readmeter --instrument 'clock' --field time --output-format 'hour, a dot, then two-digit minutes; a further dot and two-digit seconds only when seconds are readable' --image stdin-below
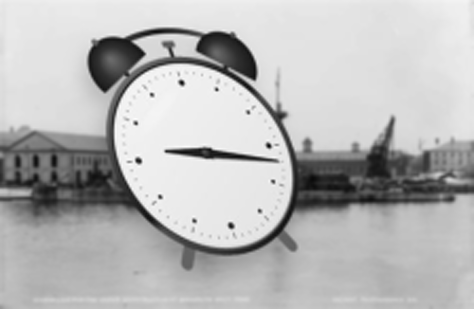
9.17
